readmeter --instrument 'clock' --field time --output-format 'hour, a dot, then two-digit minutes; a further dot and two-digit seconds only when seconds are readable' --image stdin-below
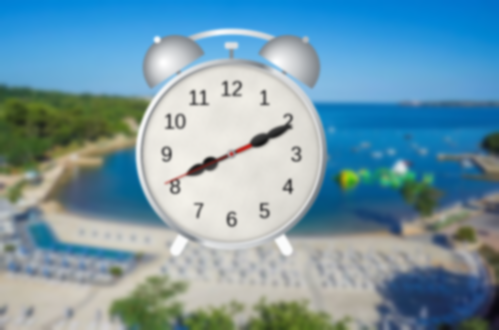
8.10.41
